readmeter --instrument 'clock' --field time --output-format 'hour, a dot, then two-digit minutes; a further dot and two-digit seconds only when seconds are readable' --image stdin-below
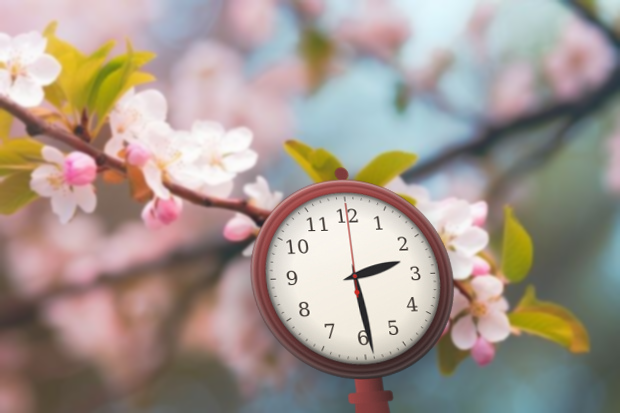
2.29.00
